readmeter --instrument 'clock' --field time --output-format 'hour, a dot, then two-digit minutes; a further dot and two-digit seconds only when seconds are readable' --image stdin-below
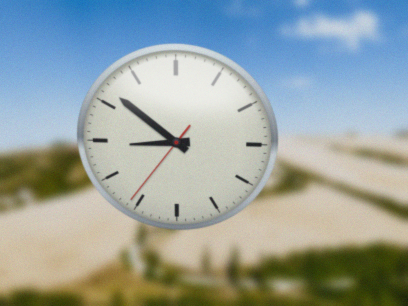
8.51.36
